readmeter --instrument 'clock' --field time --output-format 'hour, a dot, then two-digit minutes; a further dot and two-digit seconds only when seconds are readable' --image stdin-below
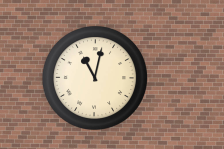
11.02
